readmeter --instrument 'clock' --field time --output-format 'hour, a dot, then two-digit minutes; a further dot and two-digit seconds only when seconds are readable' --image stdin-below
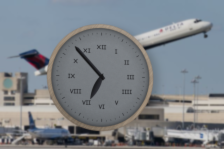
6.53
